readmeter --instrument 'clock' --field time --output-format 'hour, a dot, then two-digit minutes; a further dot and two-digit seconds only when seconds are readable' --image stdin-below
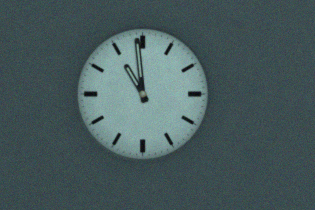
10.59
